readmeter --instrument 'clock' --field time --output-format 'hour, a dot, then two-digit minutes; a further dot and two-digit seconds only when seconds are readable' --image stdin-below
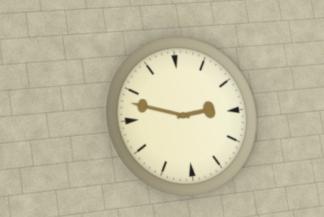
2.48
